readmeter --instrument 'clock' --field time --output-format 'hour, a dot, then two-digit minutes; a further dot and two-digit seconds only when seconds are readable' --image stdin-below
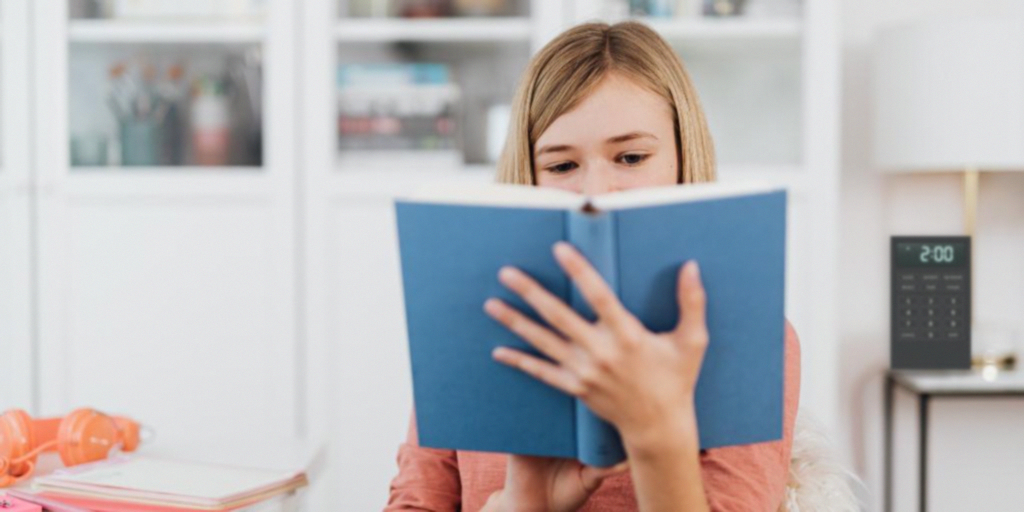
2.00
